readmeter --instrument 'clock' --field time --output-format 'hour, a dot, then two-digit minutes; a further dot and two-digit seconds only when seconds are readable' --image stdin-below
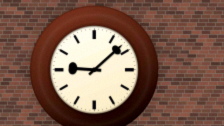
9.08
